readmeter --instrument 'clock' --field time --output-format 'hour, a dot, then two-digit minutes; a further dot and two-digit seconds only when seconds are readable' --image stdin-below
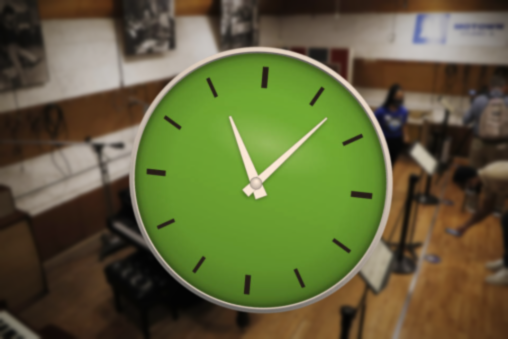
11.07
